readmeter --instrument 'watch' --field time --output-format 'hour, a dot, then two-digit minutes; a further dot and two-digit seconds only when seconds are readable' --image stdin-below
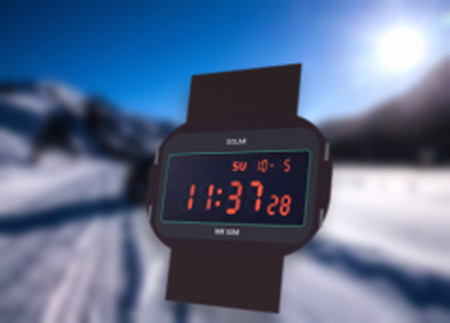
11.37.28
